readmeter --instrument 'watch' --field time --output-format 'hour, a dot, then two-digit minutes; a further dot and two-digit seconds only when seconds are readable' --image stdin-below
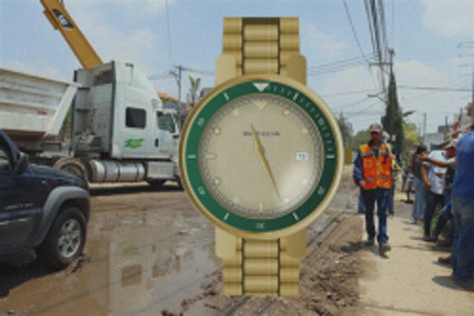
11.26
